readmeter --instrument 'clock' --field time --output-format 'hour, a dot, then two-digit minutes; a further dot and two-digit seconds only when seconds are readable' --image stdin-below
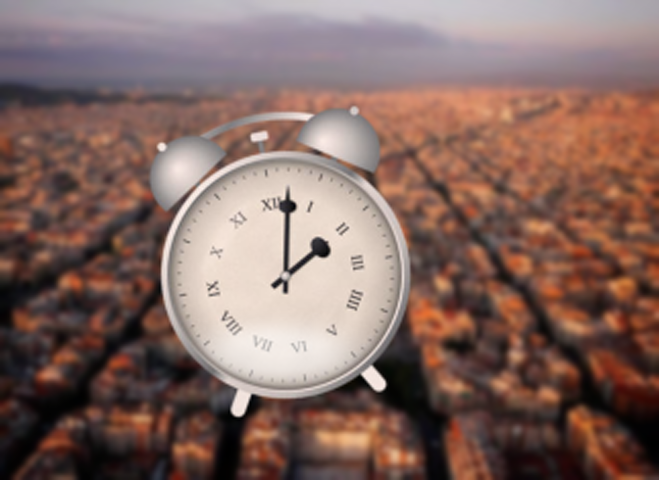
2.02
